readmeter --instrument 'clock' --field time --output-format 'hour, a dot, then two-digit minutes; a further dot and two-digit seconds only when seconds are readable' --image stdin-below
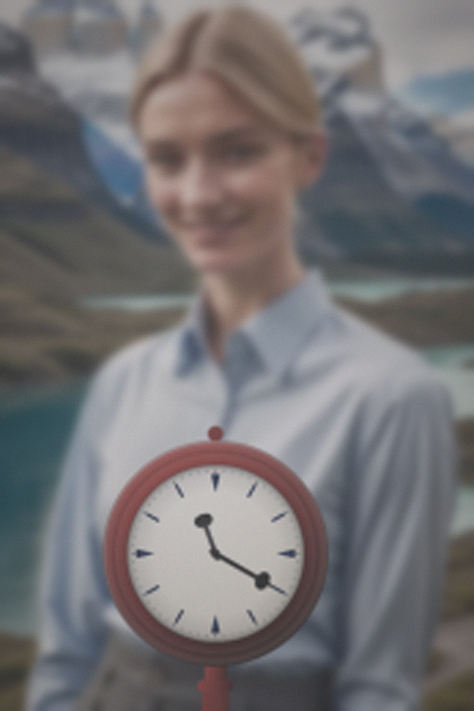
11.20
